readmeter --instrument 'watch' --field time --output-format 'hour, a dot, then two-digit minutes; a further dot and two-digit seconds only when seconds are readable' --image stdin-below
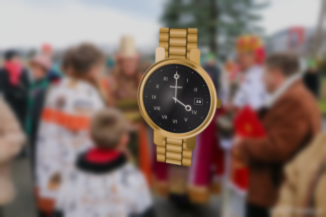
4.00
